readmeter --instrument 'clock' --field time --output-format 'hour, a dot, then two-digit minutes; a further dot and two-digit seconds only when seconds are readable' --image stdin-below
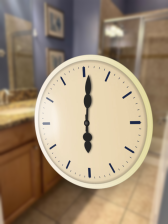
6.01
